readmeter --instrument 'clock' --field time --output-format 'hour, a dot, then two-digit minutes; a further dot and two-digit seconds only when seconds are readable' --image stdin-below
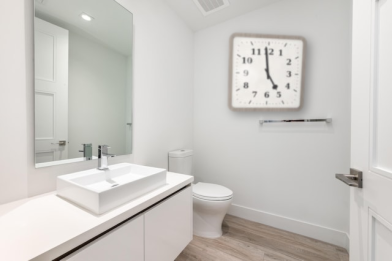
4.59
